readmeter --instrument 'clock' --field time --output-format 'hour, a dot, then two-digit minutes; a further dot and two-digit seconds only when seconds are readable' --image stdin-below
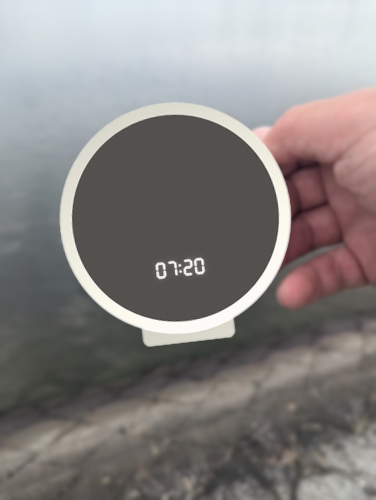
7.20
